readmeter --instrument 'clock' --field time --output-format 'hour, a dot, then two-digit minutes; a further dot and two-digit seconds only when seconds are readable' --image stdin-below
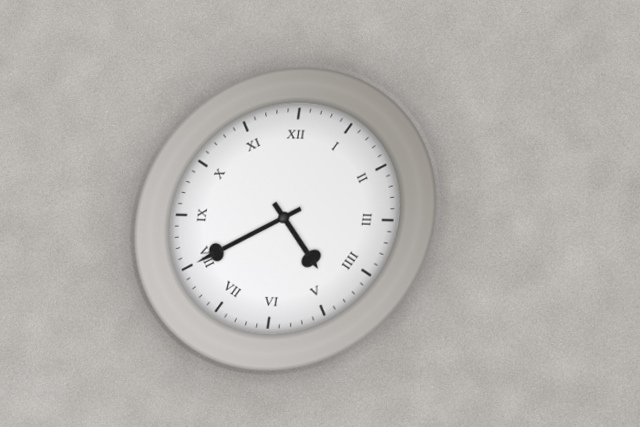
4.40
